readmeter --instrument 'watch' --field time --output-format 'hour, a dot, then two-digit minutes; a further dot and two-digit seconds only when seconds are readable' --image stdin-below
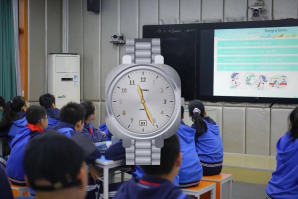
11.26
